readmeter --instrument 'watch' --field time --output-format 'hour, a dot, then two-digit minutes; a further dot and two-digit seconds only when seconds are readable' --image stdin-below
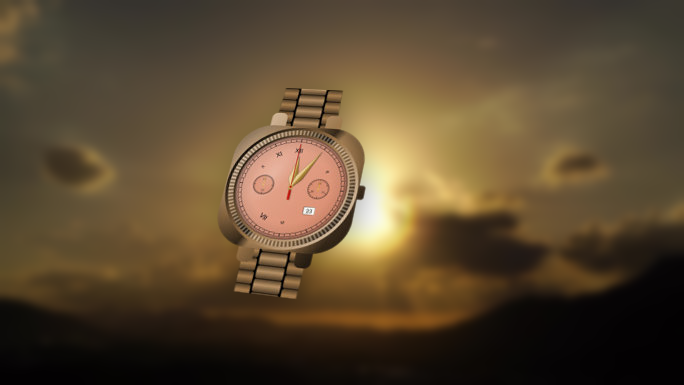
12.05
